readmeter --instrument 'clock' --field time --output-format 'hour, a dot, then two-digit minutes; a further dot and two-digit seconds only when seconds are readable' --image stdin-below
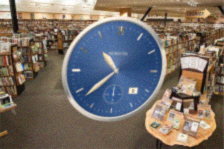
10.38
